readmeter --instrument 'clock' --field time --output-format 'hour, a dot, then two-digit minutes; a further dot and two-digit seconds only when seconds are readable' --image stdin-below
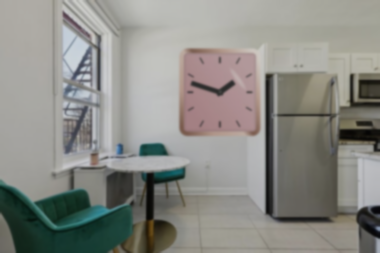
1.48
